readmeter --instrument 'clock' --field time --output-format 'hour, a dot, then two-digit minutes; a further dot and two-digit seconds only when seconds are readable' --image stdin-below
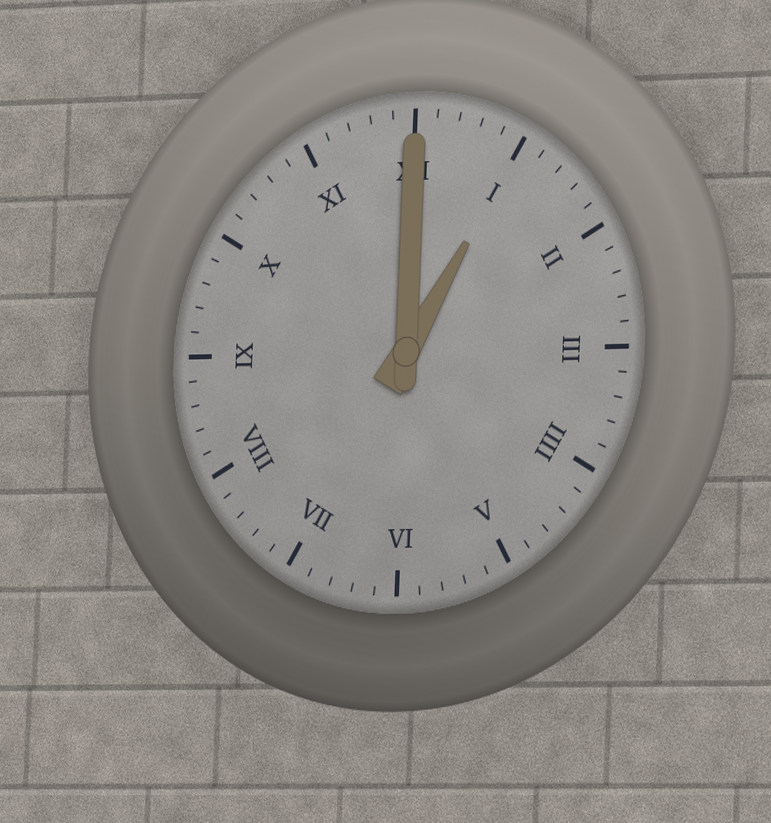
1.00
